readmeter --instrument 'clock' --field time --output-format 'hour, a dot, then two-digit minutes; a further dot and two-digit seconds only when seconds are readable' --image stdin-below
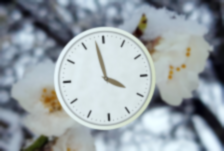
3.58
